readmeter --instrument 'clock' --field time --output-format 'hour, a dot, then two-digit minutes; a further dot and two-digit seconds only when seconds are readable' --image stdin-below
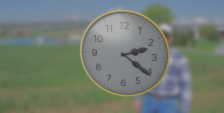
2.21
